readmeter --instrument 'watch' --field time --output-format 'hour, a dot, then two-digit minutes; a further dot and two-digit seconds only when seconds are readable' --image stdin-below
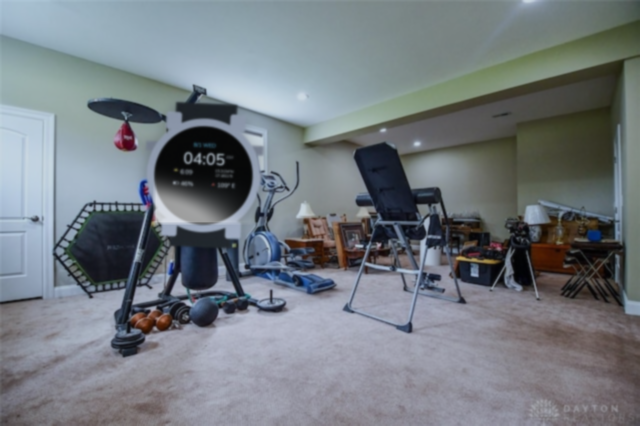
4.05
